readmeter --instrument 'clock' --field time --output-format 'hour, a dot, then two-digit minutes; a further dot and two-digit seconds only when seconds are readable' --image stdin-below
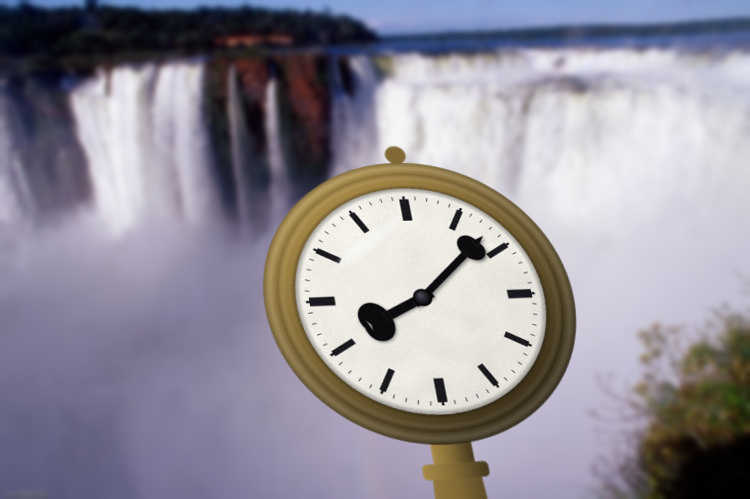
8.08
